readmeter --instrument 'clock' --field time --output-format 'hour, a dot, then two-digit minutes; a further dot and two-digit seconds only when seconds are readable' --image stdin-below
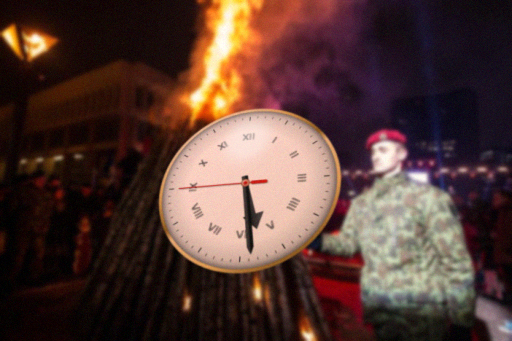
5.28.45
